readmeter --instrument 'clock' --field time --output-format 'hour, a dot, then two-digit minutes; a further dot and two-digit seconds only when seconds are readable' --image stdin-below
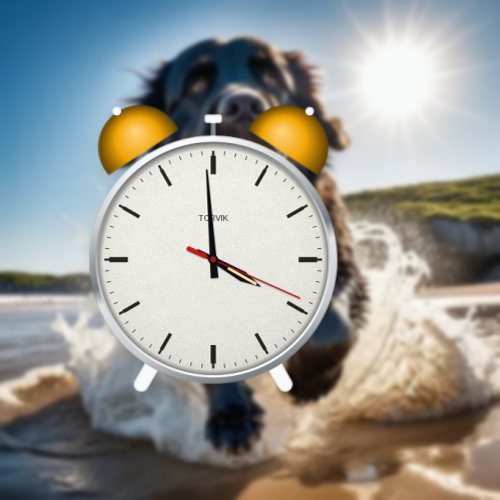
3.59.19
